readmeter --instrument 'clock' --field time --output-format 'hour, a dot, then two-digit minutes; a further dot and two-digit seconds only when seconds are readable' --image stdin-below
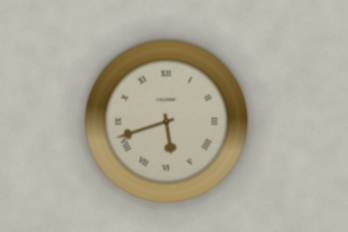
5.42
